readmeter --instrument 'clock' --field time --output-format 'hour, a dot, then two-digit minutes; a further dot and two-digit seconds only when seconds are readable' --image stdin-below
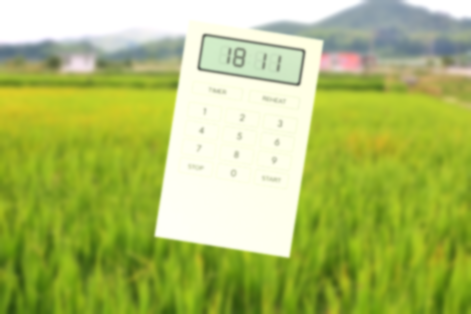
18.11
